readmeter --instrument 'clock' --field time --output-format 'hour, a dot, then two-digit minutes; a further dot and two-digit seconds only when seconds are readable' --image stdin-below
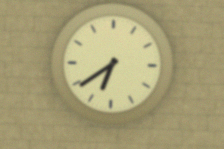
6.39
